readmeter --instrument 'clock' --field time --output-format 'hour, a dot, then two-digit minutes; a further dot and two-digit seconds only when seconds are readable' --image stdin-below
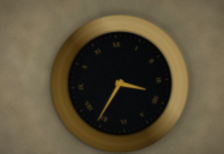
3.36
